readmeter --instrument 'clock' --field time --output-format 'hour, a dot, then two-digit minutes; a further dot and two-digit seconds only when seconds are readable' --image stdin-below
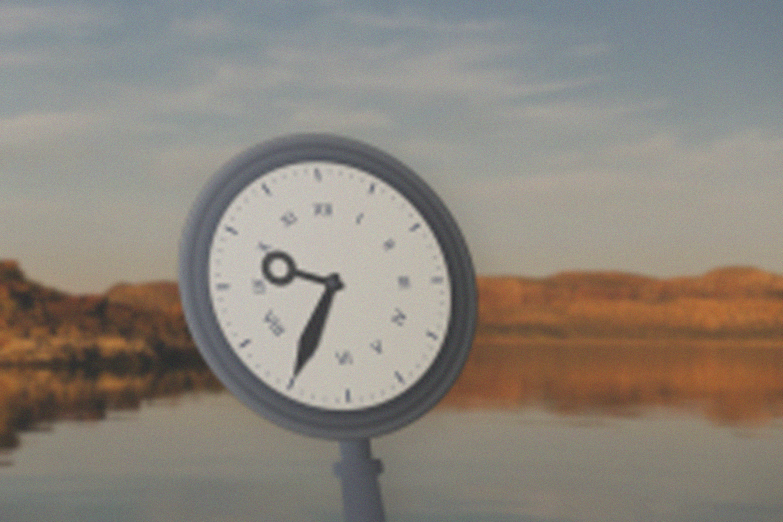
9.35
